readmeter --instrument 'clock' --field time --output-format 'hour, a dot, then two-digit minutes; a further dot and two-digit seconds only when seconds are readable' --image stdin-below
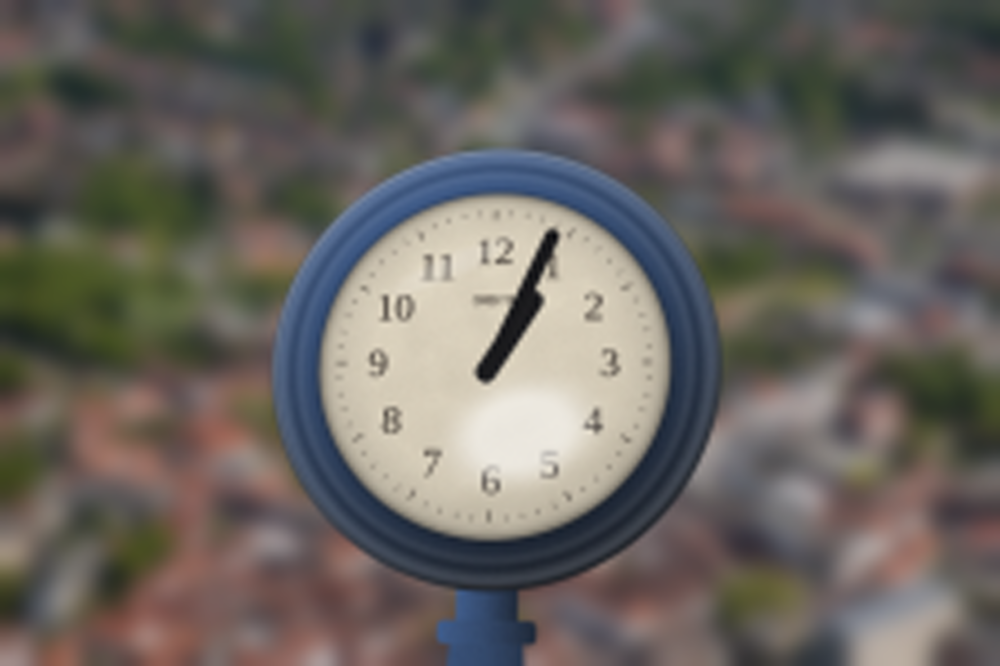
1.04
